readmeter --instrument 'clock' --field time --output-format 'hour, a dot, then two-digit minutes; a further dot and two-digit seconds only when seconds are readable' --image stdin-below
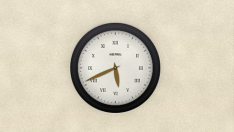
5.41
